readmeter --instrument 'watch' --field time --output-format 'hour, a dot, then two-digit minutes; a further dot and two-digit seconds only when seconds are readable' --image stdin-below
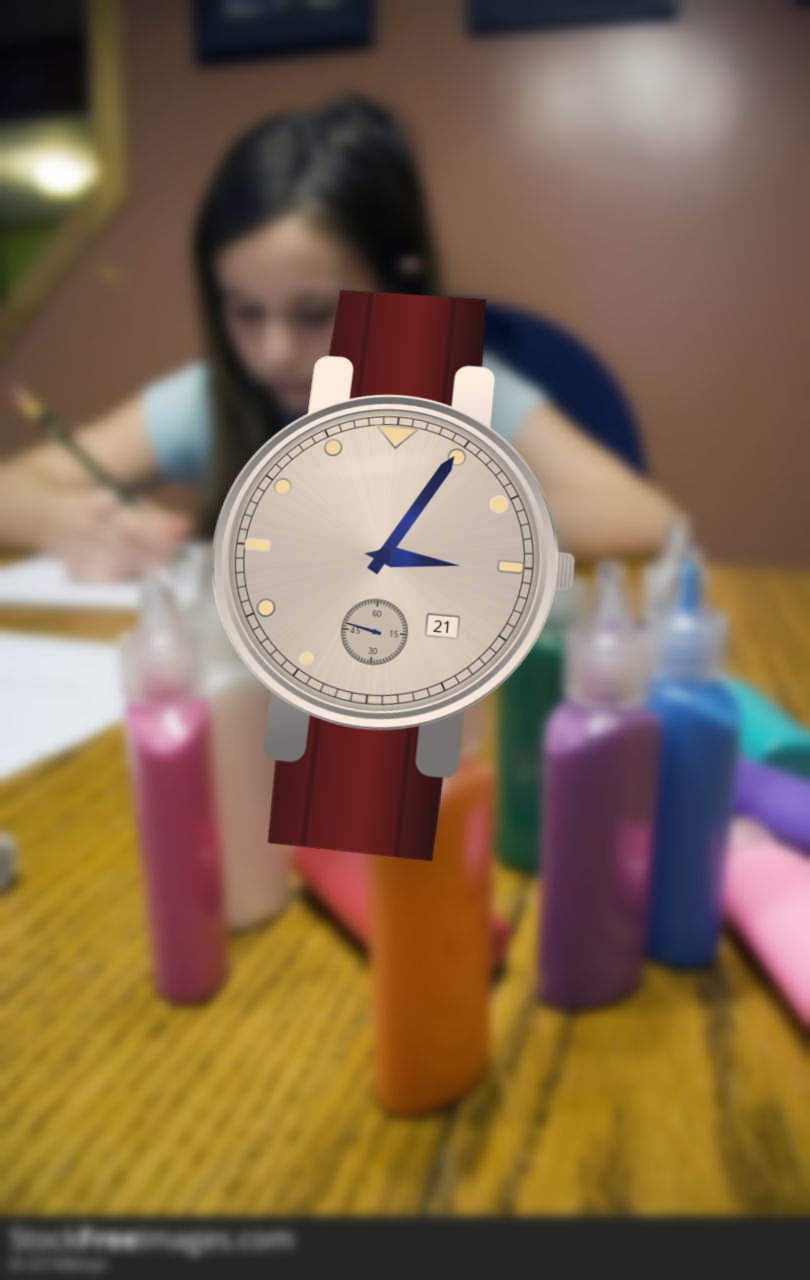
3.04.47
